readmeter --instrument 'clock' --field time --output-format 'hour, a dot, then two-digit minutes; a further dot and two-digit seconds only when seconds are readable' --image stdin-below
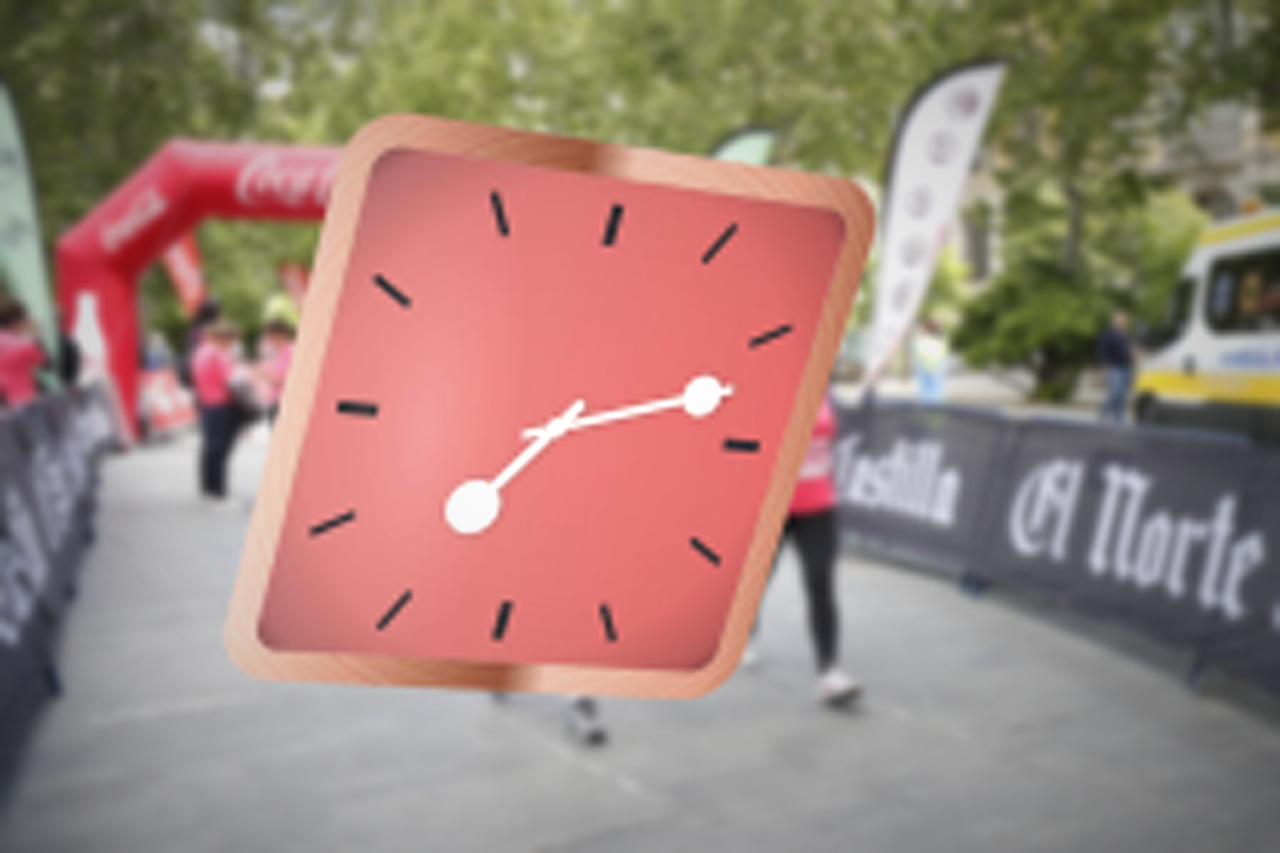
7.12
